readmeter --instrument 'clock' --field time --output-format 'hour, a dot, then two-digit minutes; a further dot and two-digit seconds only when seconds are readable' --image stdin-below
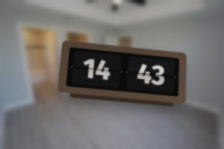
14.43
